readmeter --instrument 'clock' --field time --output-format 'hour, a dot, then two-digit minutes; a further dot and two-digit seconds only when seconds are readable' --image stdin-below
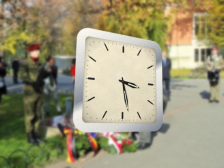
3.28
